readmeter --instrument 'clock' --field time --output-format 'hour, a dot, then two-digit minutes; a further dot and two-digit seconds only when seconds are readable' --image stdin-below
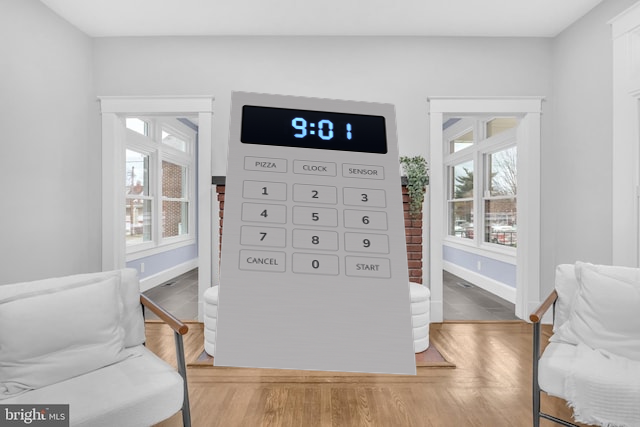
9.01
